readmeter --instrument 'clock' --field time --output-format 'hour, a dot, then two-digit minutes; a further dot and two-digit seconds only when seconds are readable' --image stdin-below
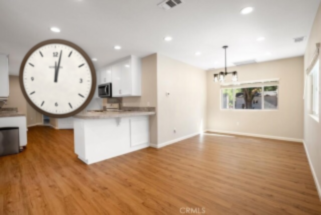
12.02
